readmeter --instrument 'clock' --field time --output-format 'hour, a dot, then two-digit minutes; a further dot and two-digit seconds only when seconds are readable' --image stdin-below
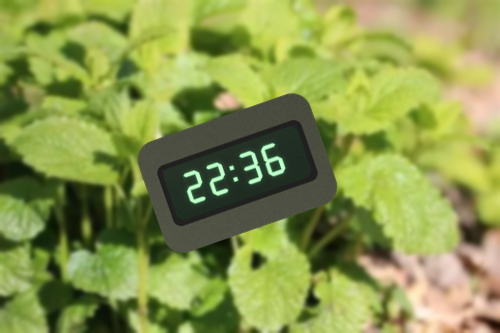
22.36
